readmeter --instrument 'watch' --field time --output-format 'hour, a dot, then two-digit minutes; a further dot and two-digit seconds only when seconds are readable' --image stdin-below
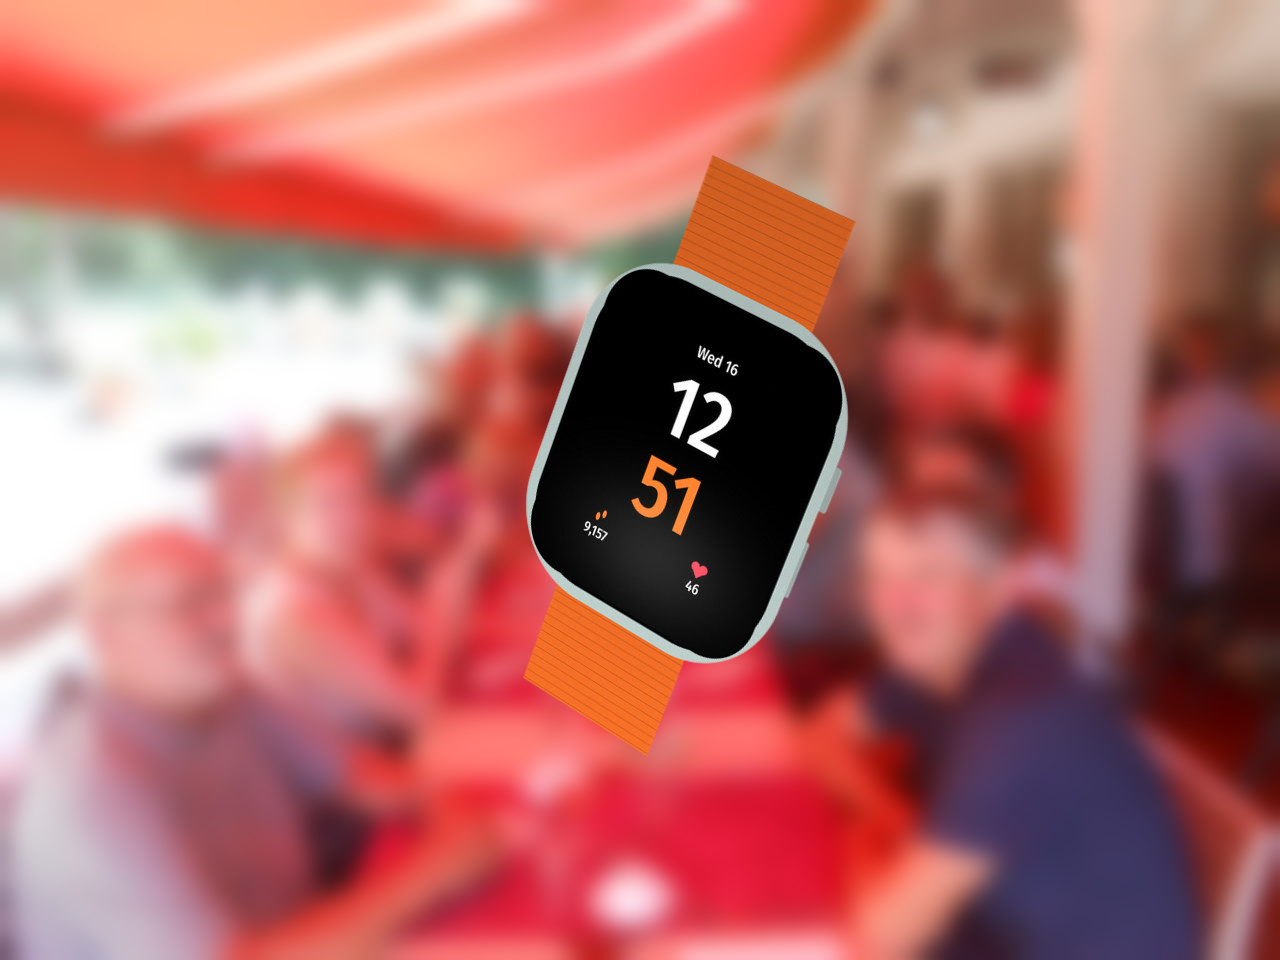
12.51
